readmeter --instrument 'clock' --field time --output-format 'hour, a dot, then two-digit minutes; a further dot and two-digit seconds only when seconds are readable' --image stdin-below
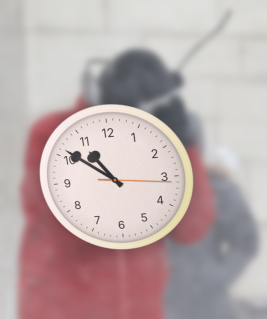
10.51.16
